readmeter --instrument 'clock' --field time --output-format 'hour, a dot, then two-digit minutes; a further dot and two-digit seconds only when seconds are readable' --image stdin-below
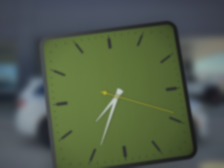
7.34.19
